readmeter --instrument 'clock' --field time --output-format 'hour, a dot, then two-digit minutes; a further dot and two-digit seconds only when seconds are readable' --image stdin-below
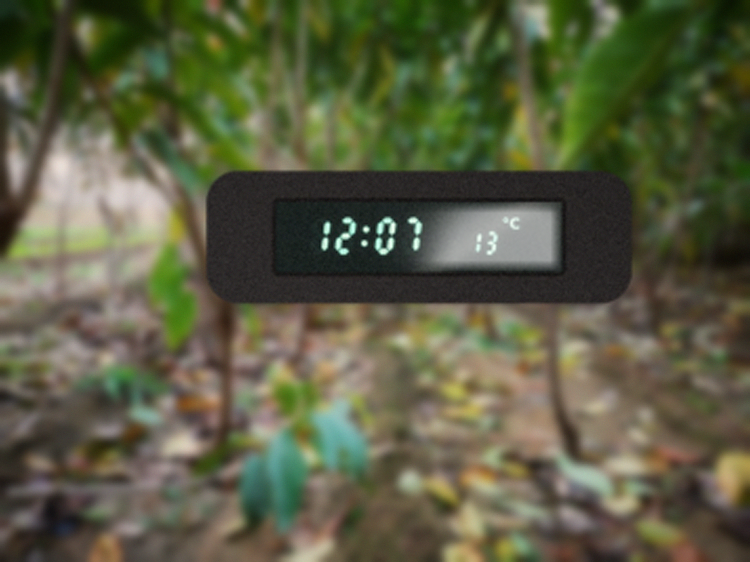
12.07
